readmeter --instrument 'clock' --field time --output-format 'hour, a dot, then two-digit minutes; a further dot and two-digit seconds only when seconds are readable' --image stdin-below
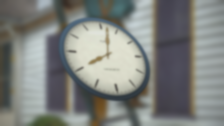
8.02
